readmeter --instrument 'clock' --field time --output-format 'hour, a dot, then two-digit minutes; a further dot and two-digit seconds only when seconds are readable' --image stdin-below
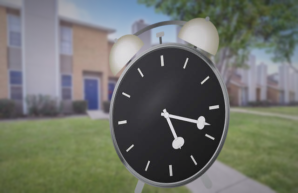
5.18
